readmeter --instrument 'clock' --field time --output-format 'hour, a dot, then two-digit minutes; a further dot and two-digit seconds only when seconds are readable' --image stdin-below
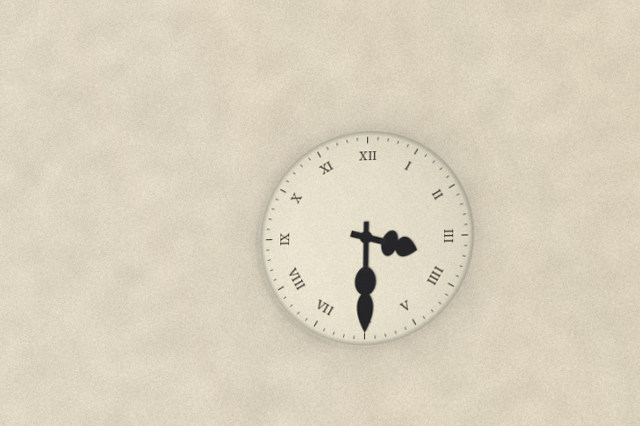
3.30
